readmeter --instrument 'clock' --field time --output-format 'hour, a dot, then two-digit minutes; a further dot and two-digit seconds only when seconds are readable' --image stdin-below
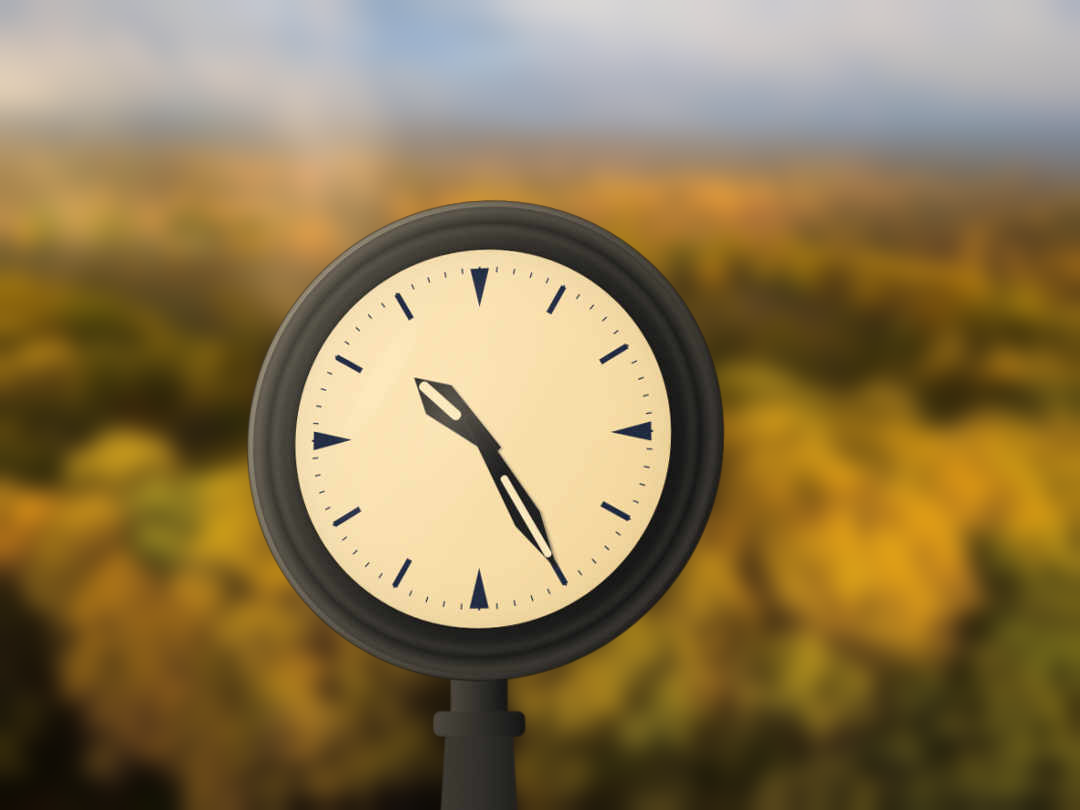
10.25
